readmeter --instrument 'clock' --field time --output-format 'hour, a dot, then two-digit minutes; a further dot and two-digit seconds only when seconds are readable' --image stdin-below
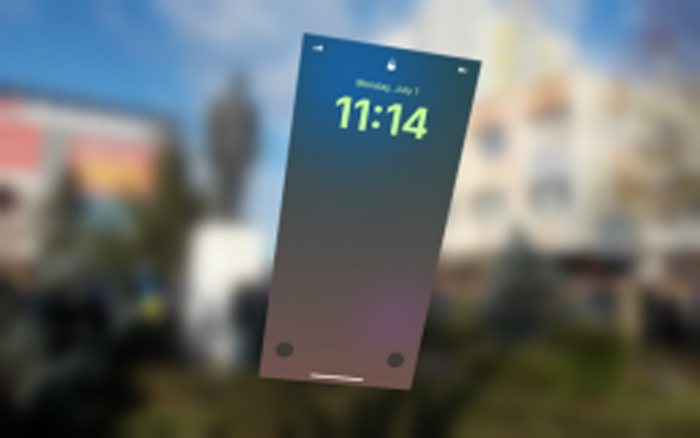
11.14
